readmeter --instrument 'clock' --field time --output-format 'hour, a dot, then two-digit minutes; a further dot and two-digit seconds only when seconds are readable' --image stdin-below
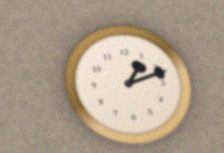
1.12
